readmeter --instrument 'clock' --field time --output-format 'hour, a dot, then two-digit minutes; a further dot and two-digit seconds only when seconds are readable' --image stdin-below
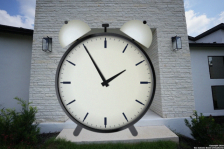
1.55
